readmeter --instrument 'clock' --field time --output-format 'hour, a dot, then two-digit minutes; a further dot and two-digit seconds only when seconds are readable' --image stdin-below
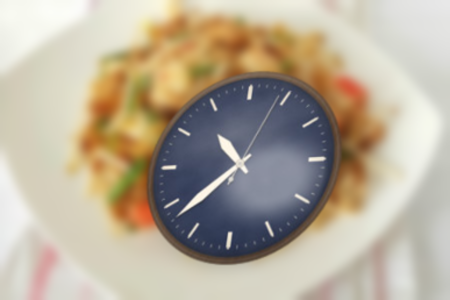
10.38.04
